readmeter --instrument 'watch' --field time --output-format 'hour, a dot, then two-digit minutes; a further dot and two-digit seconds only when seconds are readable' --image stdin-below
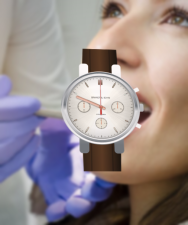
9.49
